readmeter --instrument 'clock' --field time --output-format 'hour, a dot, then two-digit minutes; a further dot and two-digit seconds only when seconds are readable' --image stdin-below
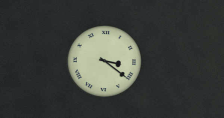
3.21
